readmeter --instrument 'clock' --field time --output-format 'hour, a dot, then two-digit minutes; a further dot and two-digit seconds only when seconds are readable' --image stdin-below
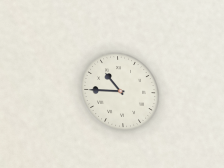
10.45
